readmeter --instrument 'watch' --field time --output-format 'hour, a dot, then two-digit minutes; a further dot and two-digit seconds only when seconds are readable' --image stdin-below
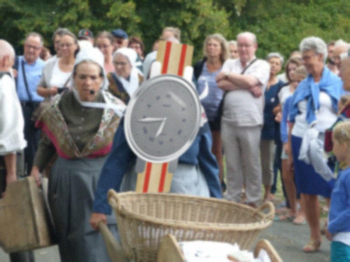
6.44
